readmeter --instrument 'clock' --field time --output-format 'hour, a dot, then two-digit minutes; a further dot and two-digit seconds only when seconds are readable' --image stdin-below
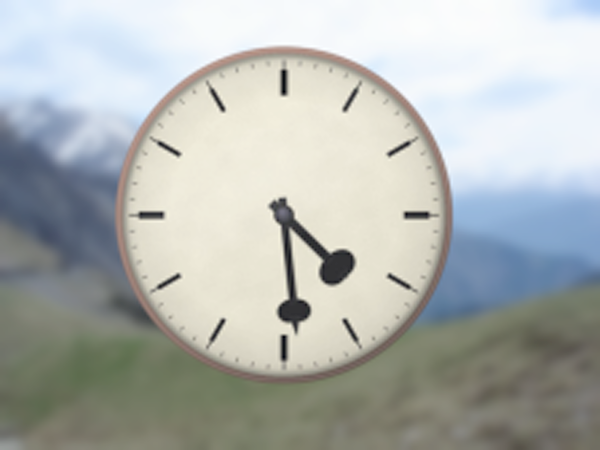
4.29
